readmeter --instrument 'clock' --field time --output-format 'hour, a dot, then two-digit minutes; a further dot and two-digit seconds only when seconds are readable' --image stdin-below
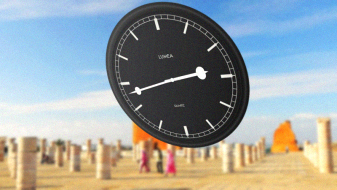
2.43
